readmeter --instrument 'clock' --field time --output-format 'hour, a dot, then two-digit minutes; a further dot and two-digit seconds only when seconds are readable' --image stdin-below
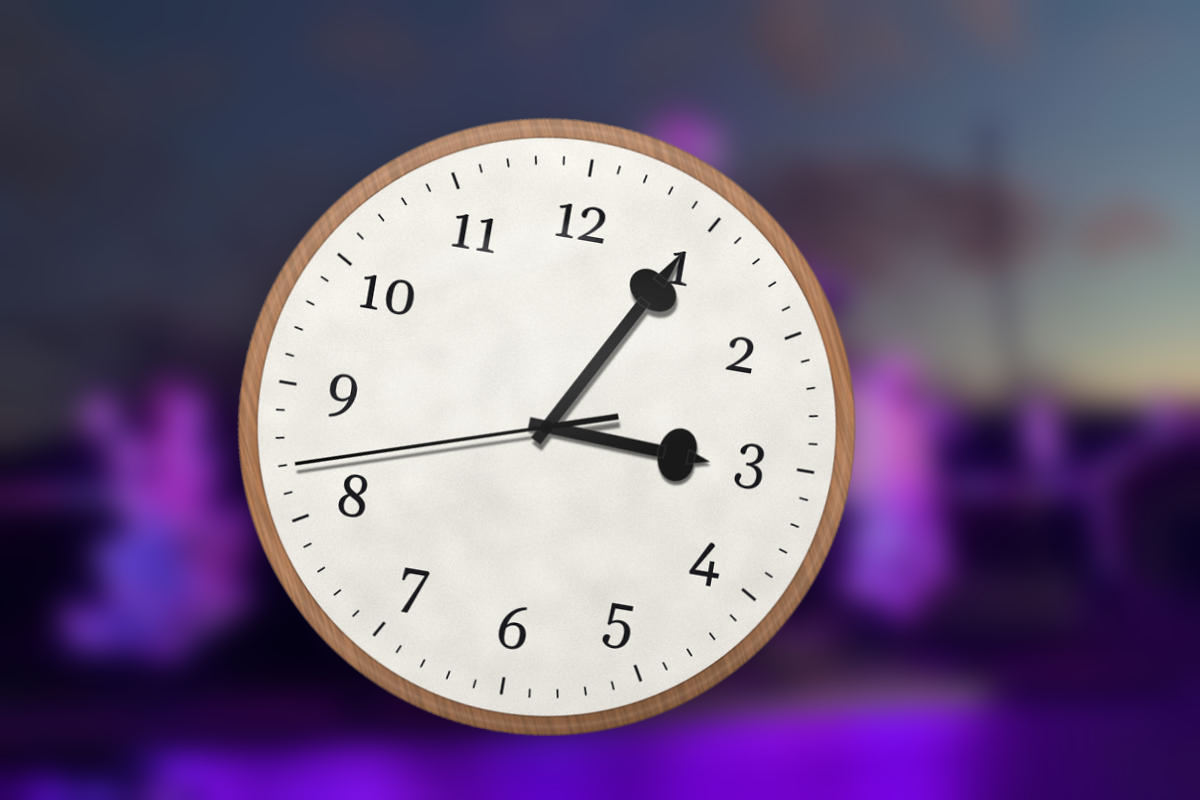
3.04.42
